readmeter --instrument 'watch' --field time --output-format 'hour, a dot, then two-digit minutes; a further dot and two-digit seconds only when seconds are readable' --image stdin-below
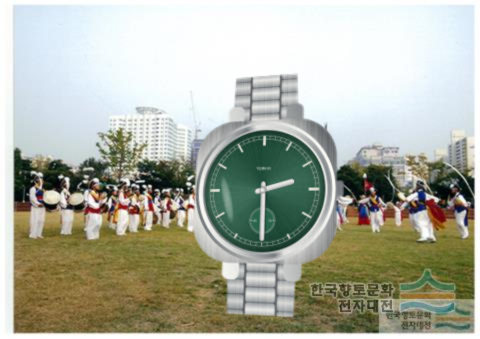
2.30
